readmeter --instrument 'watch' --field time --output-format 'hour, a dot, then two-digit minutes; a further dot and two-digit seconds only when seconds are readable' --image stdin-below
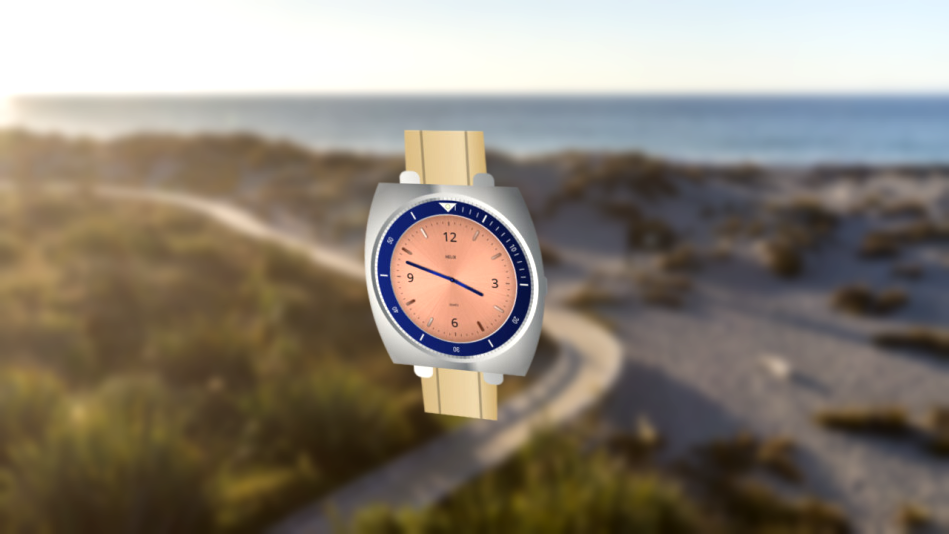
3.48
